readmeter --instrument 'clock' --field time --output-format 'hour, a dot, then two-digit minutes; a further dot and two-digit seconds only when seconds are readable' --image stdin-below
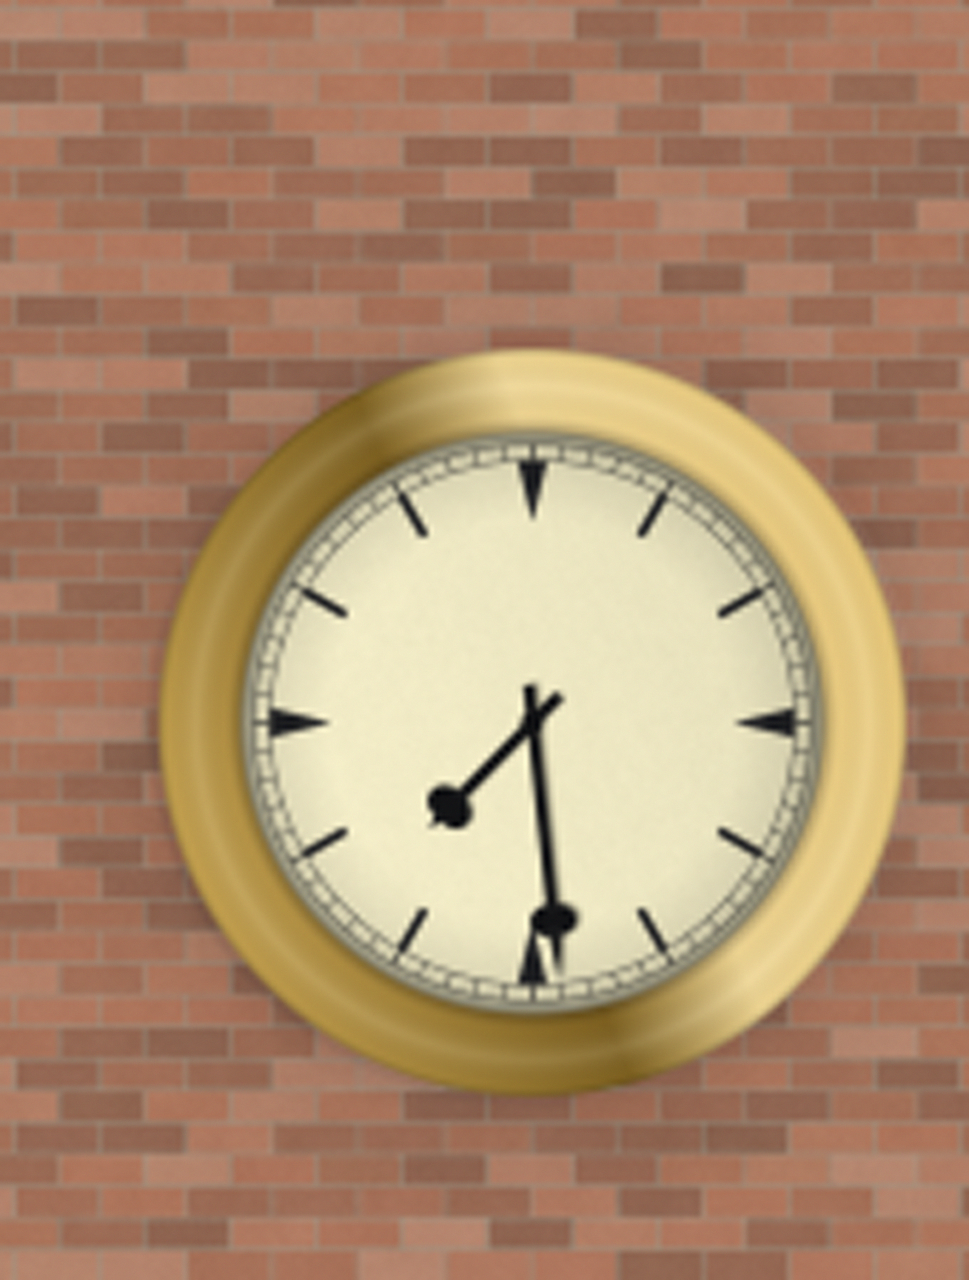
7.29
